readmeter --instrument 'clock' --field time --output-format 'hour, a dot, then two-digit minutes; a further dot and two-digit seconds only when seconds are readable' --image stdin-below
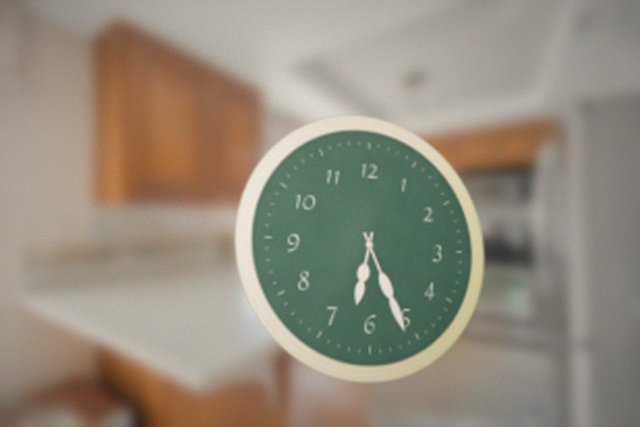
6.26
